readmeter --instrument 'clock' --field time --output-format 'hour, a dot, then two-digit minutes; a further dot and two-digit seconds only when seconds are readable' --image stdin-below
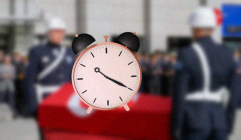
10.20
